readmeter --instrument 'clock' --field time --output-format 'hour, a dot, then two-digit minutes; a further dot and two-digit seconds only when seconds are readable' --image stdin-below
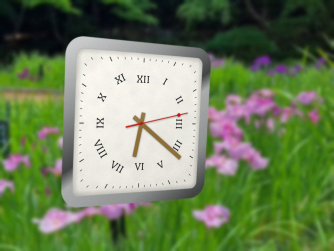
6.21.13
